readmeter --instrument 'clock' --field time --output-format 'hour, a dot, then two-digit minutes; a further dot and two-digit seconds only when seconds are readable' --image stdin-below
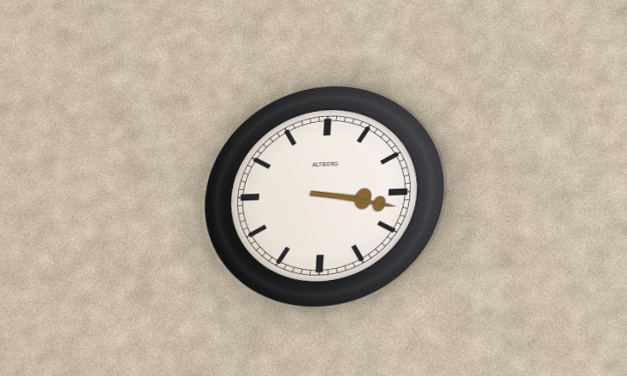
3.17
